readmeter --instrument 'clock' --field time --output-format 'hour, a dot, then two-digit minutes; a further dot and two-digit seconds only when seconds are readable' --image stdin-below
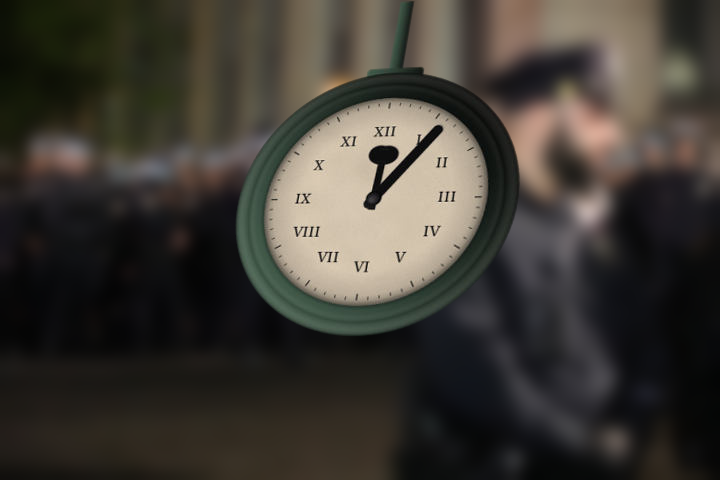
12.06
